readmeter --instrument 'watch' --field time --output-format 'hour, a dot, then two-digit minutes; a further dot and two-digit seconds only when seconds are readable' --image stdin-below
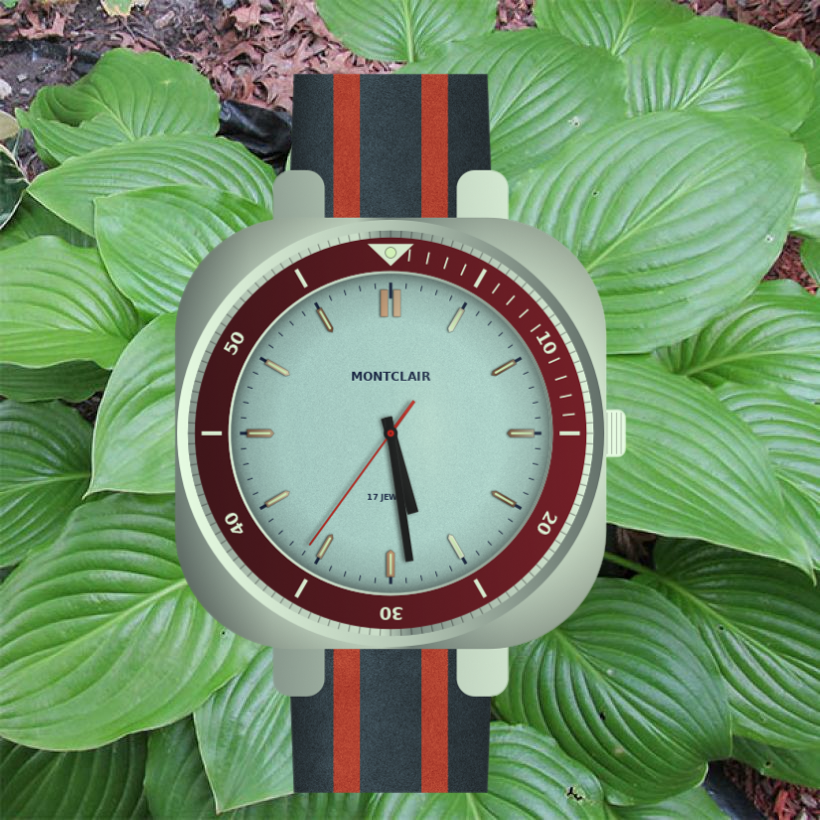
5.28.36
